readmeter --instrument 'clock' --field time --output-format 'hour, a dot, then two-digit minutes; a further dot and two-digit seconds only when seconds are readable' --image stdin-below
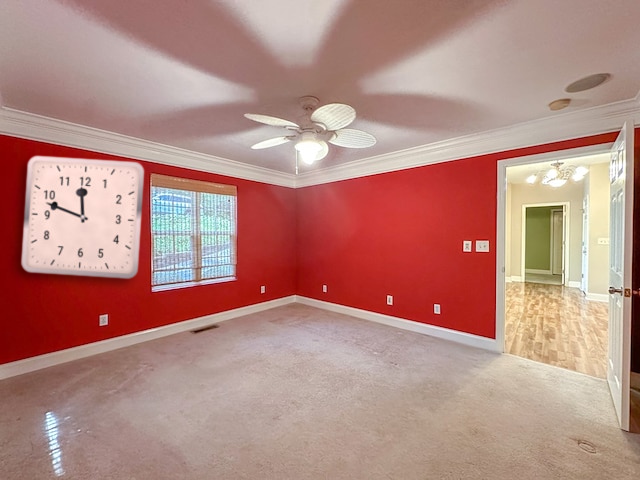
11.48
